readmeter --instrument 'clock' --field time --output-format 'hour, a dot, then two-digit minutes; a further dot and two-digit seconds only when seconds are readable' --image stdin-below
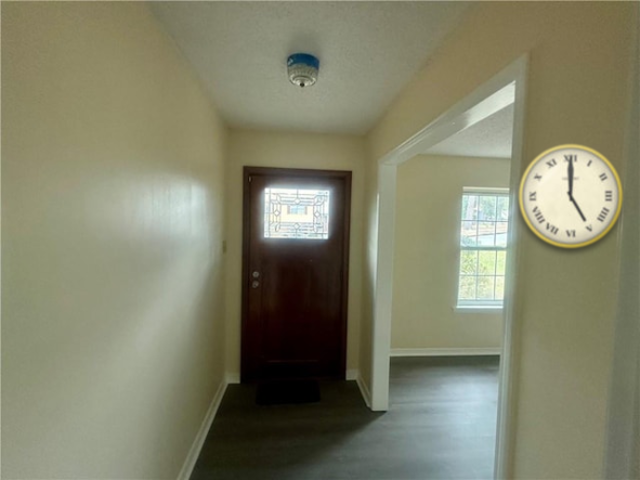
5.00
